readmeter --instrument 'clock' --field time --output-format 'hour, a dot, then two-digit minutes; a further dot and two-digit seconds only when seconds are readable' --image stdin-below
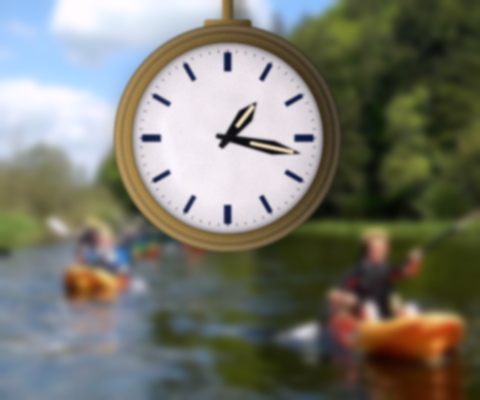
1.17
